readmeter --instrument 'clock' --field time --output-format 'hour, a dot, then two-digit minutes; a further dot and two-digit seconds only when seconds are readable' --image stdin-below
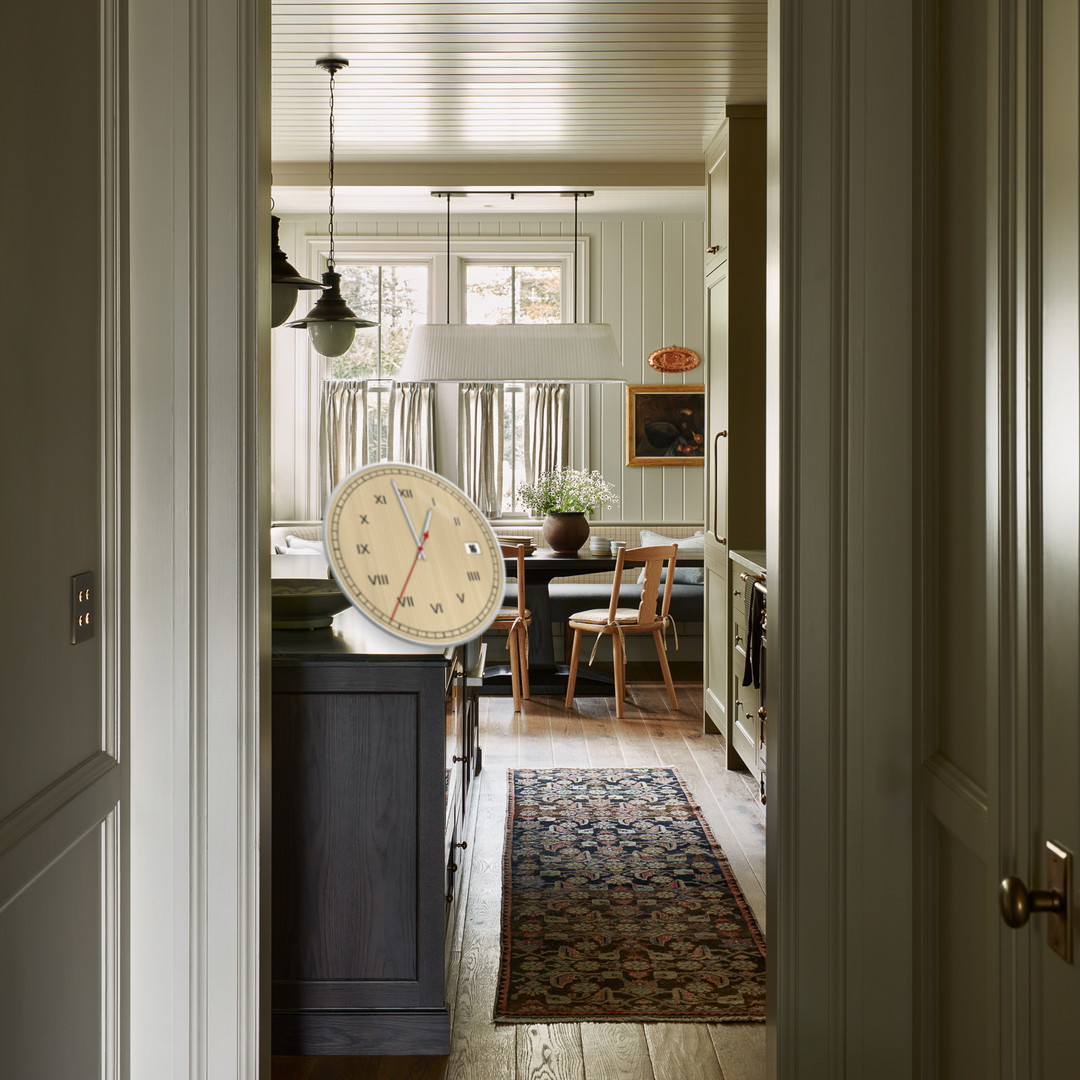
12.58.36
